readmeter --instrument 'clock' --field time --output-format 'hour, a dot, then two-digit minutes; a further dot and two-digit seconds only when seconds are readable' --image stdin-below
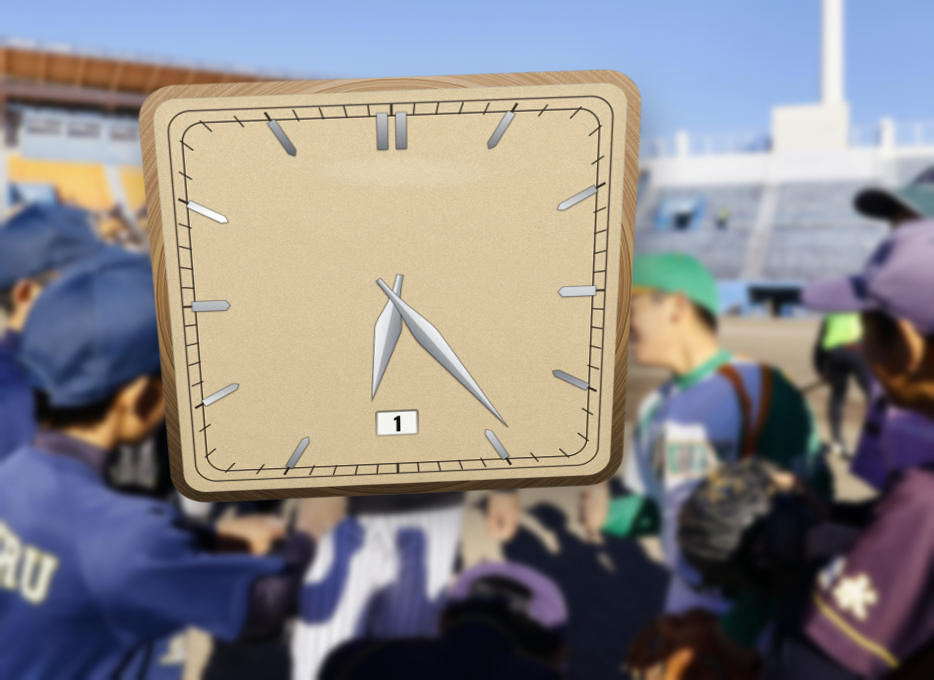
6.24
